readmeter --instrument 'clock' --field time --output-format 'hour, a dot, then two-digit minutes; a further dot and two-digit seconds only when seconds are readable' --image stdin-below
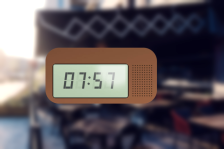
7.57
